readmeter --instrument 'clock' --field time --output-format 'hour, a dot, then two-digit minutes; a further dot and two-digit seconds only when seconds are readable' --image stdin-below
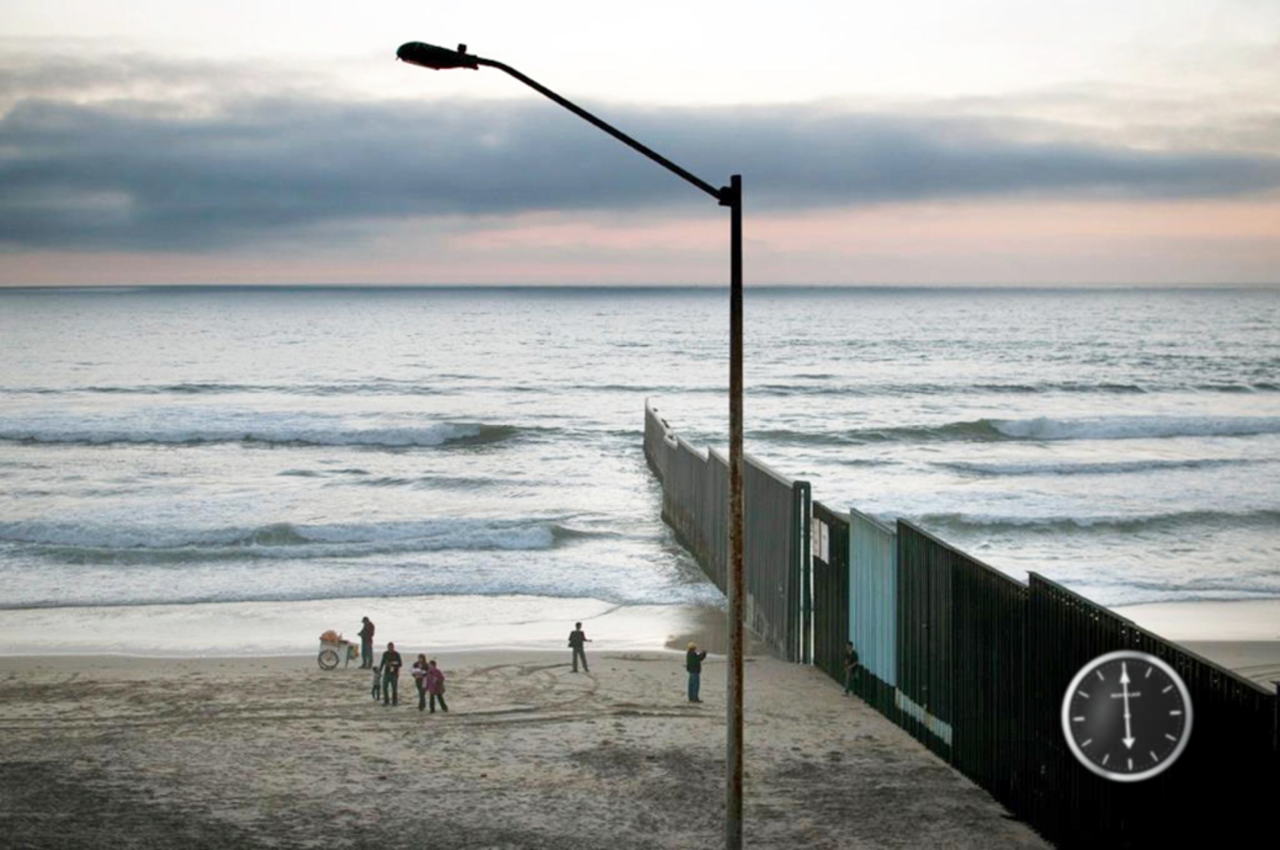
6.00
